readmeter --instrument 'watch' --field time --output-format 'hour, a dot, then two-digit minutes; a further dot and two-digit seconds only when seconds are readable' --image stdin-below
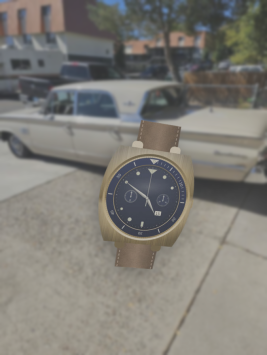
4.50
